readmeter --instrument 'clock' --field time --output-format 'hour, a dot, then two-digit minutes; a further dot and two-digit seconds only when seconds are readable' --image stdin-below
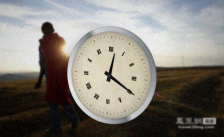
12.20
